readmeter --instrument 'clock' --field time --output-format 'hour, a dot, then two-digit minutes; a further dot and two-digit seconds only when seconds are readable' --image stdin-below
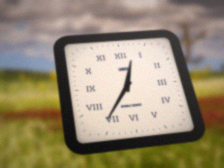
12.36
